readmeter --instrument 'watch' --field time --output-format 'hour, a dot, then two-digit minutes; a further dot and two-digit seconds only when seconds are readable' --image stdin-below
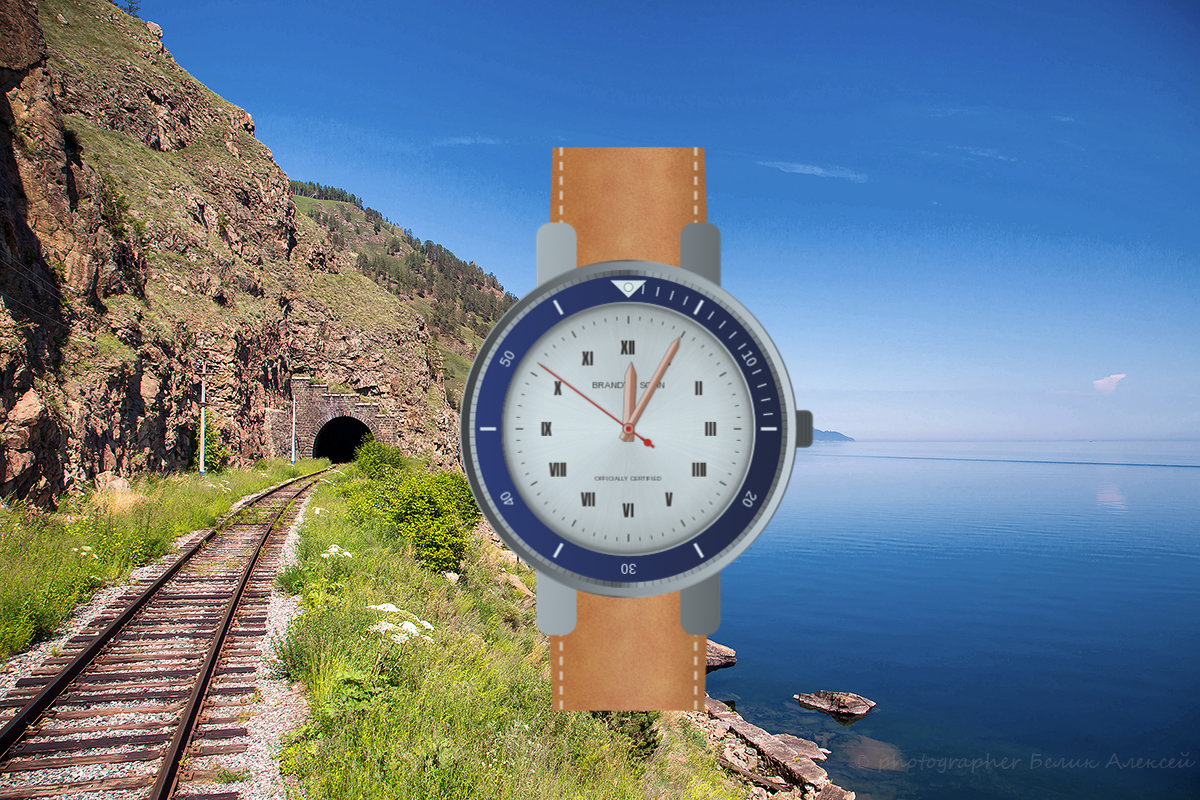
12.04.51
